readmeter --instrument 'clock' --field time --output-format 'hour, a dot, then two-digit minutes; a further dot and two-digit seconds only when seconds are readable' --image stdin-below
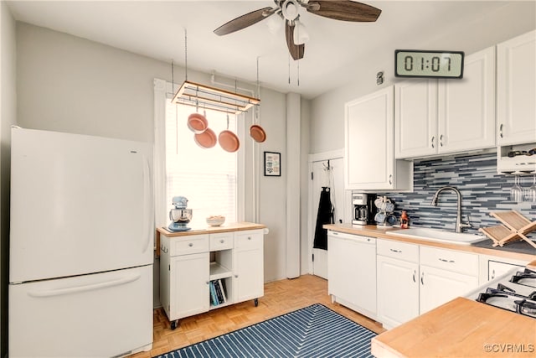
1.07
